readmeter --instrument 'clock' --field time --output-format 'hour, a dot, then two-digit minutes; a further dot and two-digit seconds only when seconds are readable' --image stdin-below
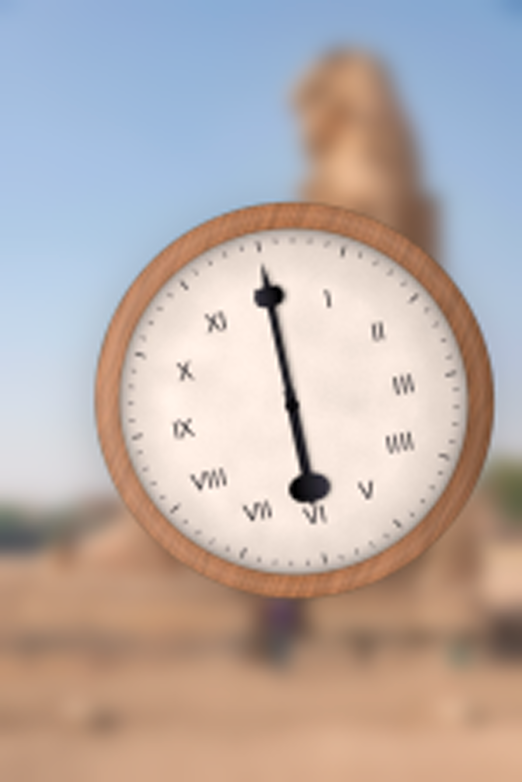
6.00
